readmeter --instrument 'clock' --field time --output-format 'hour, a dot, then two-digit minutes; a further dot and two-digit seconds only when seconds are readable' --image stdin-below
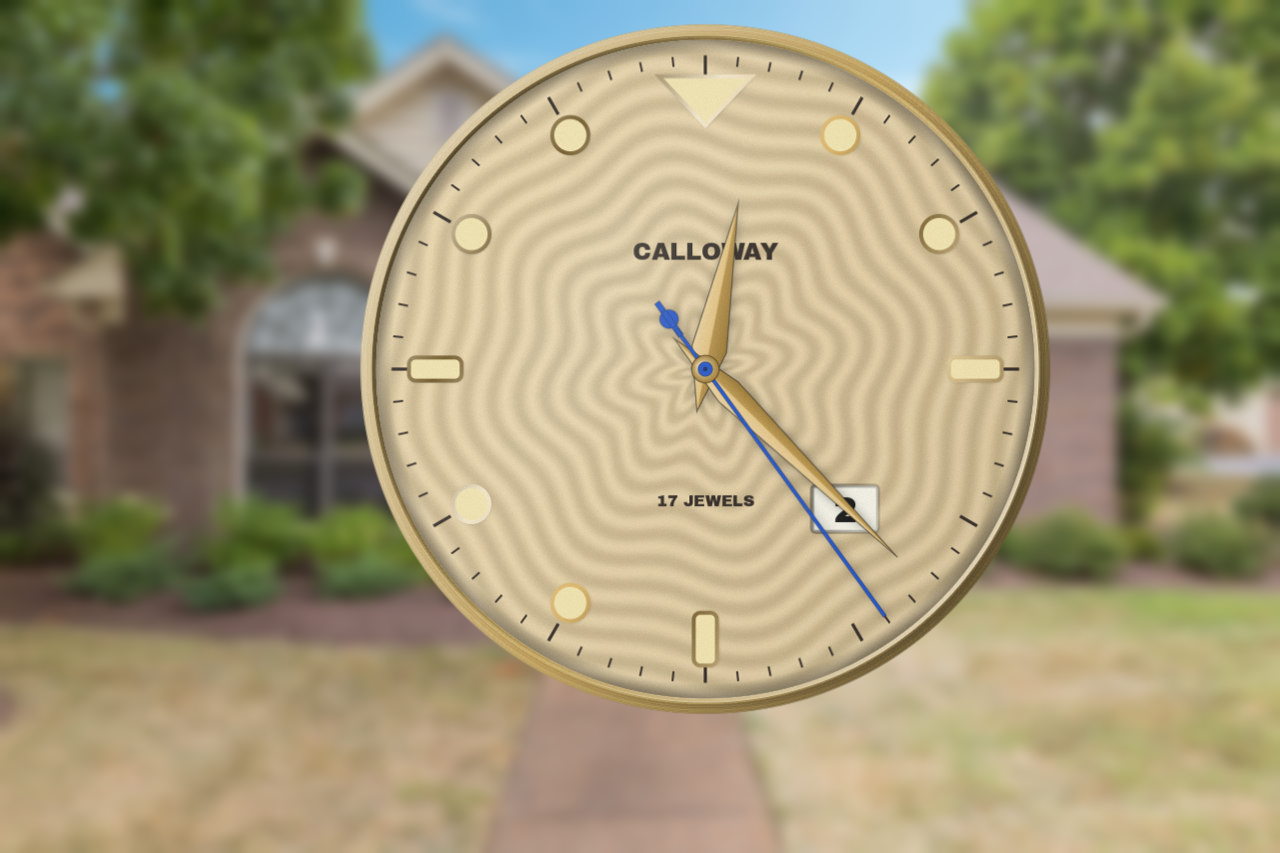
12.22.24
